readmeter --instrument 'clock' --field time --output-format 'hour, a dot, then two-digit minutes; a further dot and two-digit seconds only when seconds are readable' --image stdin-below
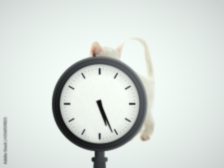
5.26
